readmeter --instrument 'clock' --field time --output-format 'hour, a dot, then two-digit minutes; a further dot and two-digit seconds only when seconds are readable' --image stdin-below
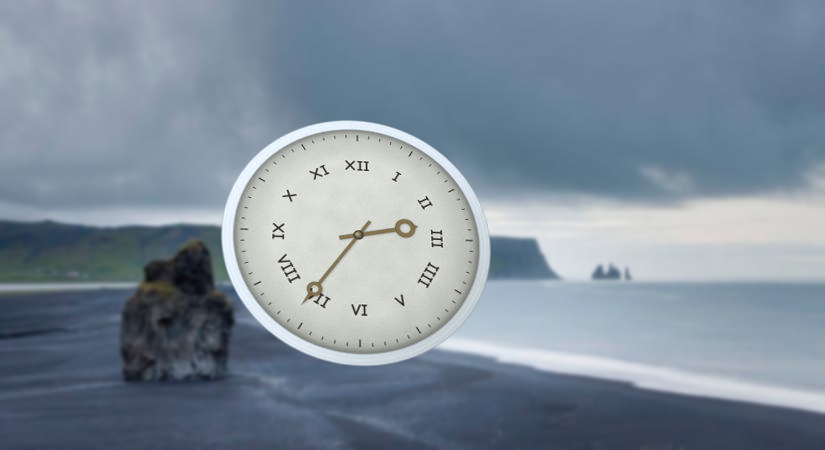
2.36
